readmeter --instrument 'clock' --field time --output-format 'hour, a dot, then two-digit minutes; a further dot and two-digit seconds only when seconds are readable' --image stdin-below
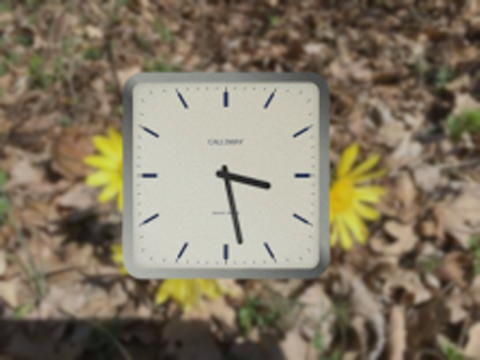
3.28
